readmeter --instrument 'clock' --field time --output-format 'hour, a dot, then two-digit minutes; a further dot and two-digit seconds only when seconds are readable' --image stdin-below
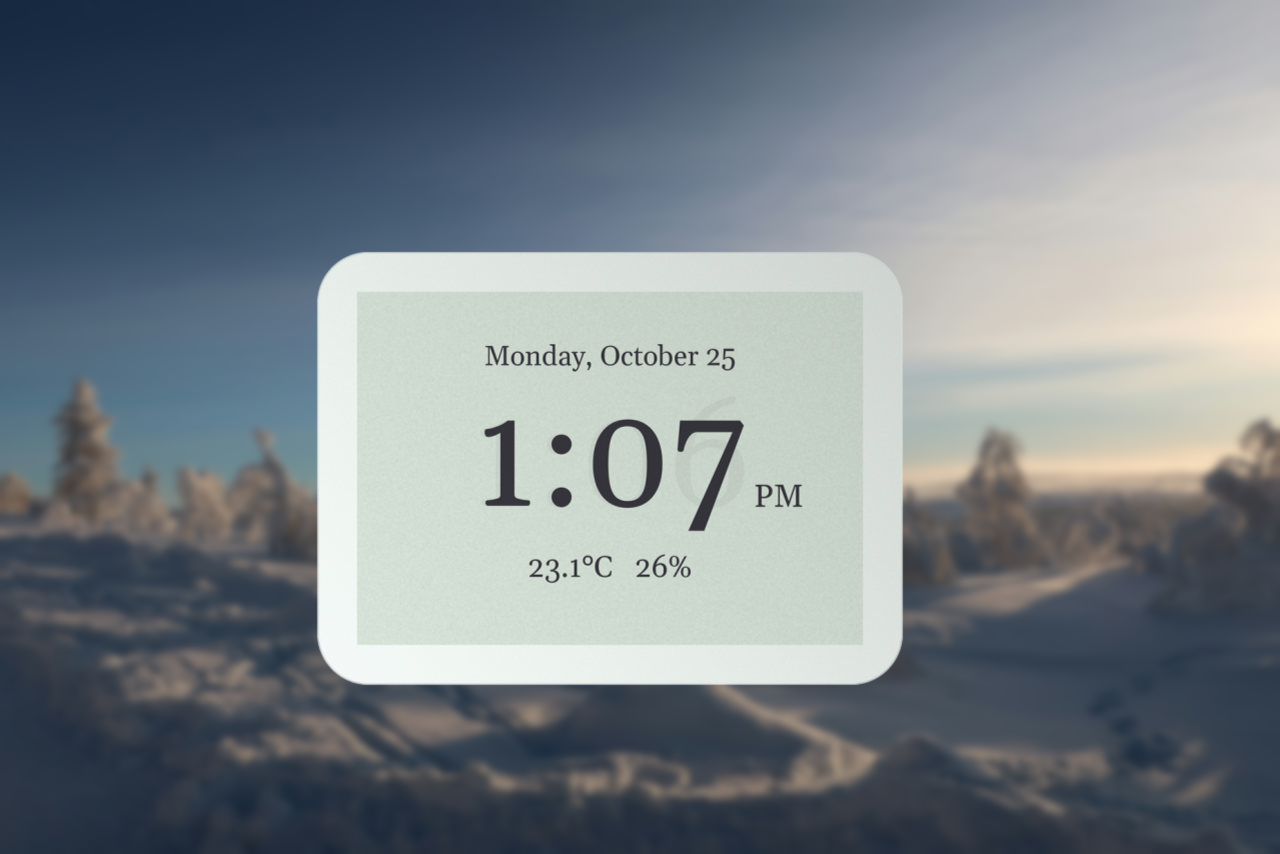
1.07
